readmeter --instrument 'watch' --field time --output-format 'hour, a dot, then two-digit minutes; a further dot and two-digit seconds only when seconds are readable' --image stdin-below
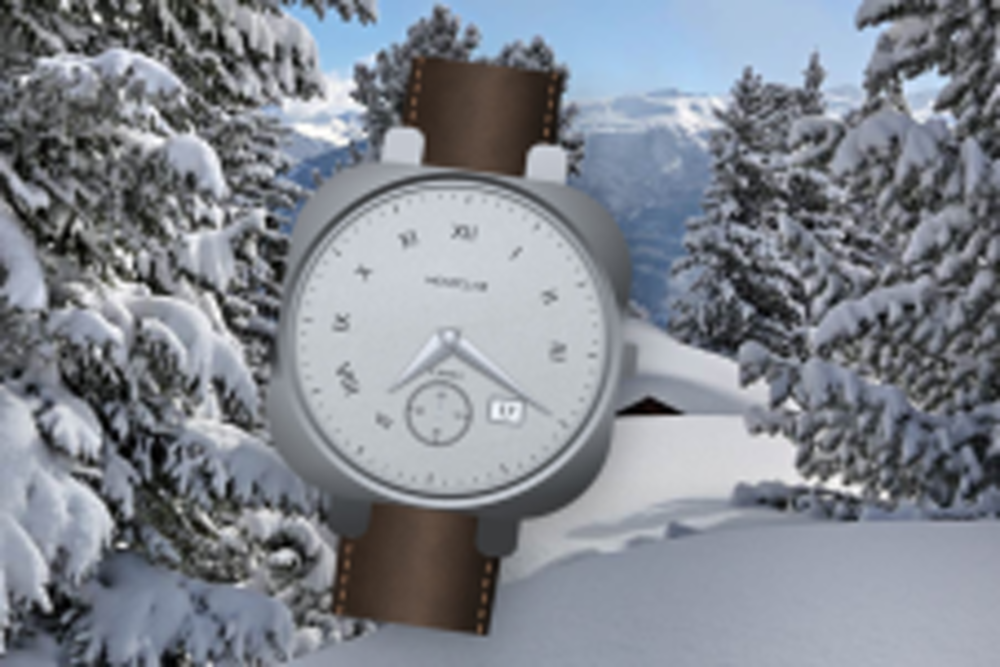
7.20
